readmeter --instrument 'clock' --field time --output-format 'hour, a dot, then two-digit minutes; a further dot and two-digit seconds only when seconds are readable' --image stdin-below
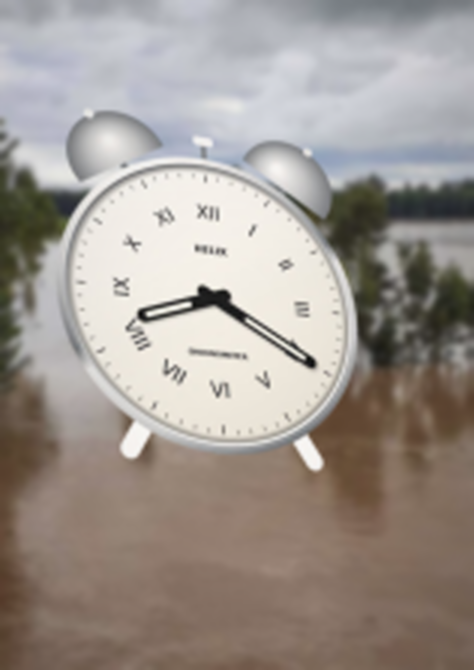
8.20
